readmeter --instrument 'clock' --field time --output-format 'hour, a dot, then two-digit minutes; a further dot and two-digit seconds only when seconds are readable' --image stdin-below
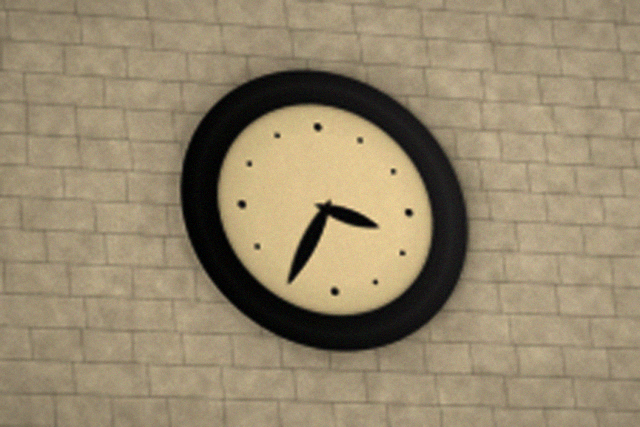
3.35
